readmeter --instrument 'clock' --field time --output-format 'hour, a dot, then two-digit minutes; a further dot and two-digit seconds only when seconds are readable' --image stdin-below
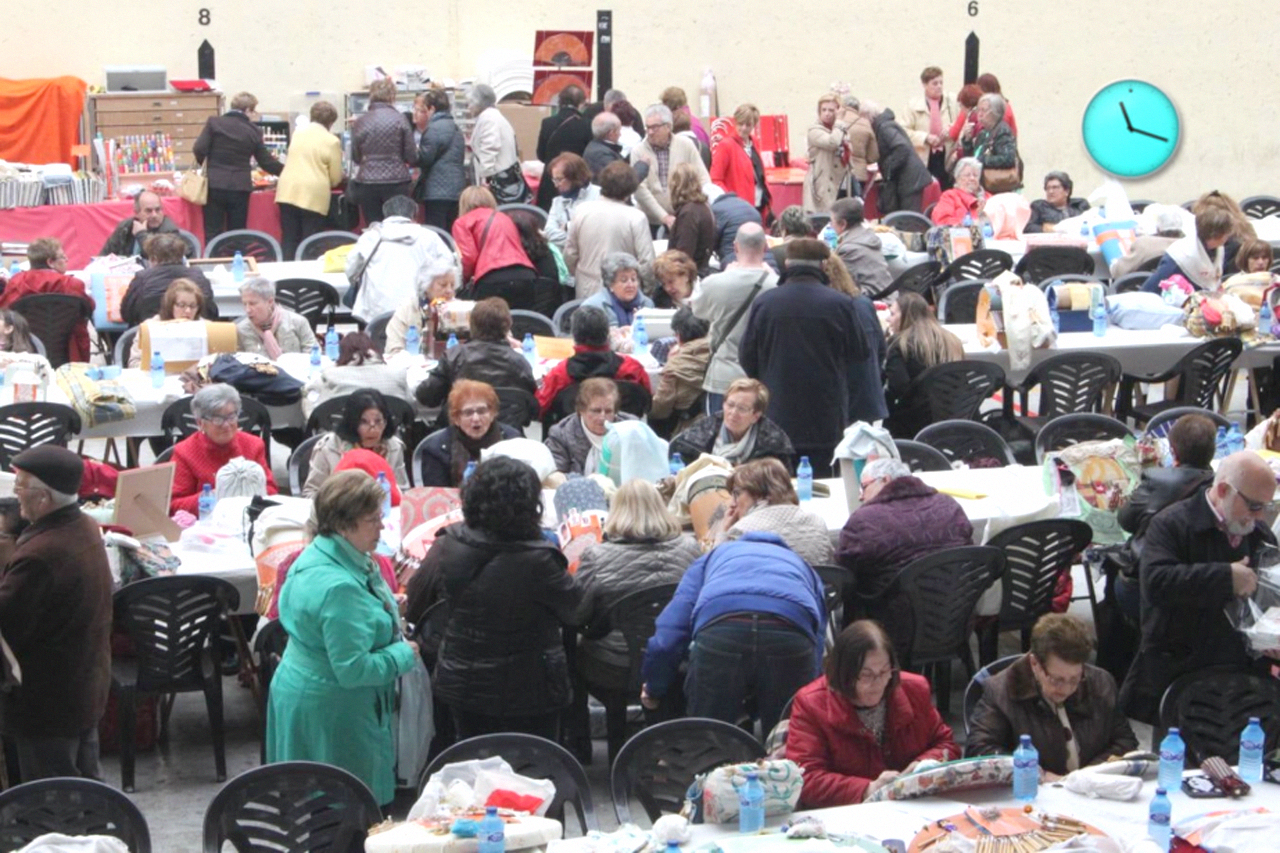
11.18
